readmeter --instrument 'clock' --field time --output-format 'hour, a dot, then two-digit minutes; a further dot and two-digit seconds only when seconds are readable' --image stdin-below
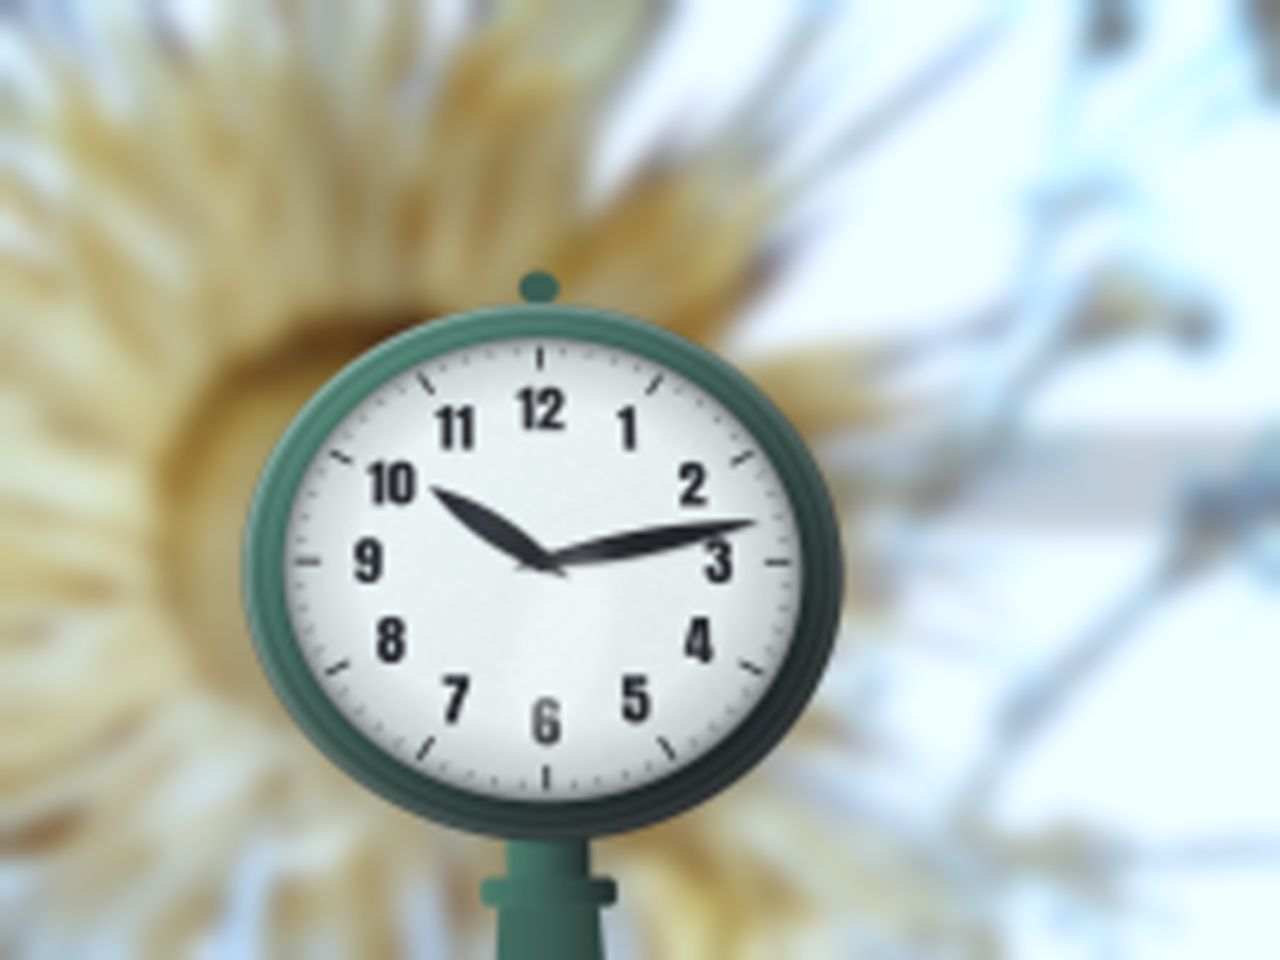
10.13
